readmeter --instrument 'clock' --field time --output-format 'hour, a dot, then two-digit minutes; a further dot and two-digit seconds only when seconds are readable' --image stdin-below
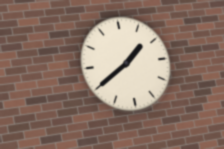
1.40
